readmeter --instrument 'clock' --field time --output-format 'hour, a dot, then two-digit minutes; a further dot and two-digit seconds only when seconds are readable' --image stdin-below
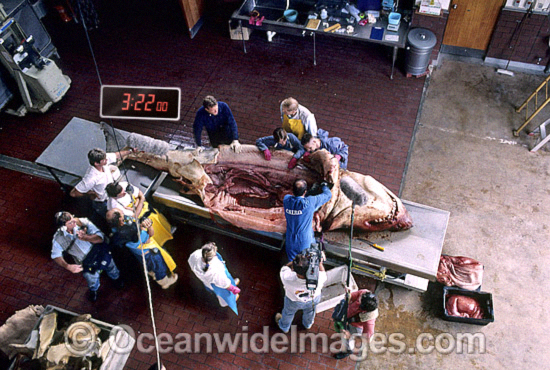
3.22
